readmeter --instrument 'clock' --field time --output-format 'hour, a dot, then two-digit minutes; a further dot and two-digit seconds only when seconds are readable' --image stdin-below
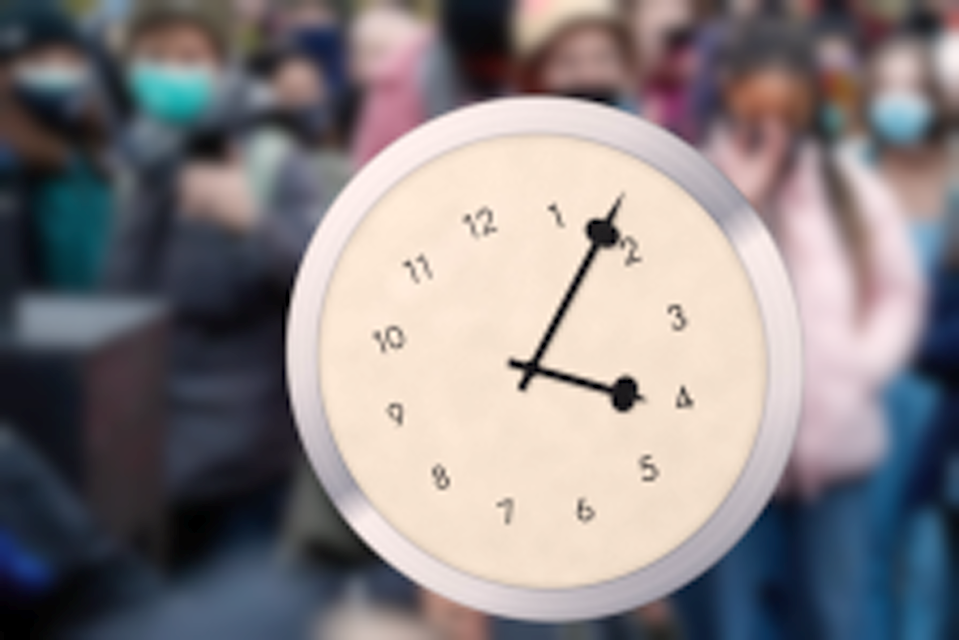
4.08
